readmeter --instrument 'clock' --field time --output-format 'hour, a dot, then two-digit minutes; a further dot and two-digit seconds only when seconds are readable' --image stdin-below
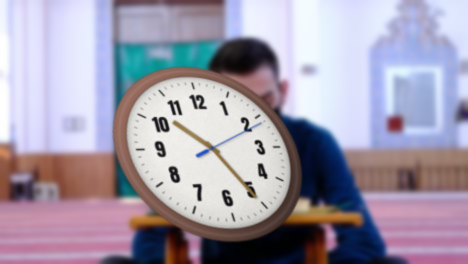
10.25.11
